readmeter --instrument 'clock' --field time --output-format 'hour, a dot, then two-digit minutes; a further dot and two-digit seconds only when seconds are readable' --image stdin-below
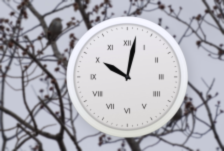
10.02
